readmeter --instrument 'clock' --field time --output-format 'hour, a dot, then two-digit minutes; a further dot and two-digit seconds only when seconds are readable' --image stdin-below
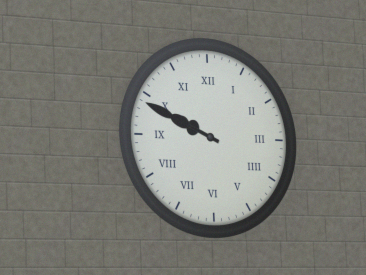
9.49
